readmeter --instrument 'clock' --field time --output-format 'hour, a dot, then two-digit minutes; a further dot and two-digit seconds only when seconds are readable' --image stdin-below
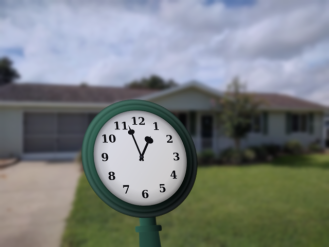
12.57
